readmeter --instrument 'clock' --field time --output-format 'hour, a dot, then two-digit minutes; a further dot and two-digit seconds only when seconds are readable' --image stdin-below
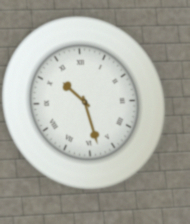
10.28
